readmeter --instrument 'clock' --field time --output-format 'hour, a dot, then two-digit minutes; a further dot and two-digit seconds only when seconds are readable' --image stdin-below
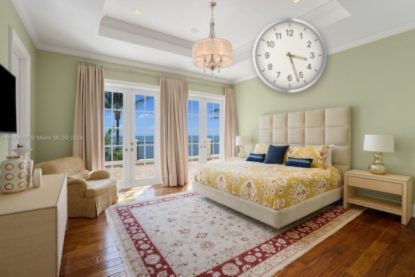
3.27
